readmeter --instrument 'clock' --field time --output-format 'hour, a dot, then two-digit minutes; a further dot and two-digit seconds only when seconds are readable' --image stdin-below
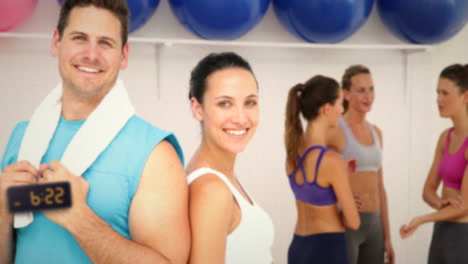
6.22
